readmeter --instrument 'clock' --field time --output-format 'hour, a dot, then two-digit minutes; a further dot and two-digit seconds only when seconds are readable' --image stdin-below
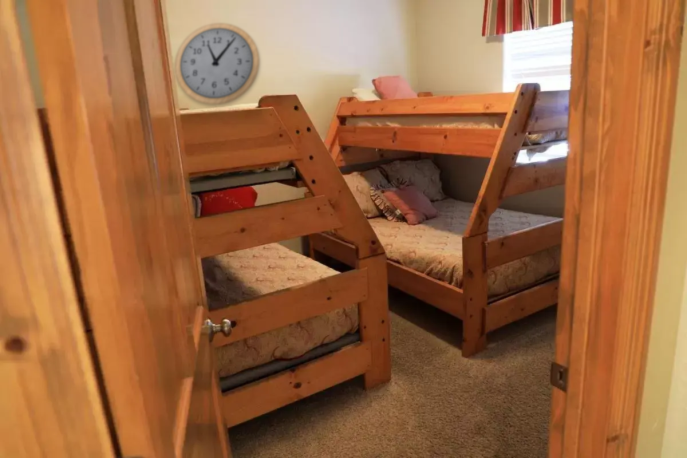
11.06
